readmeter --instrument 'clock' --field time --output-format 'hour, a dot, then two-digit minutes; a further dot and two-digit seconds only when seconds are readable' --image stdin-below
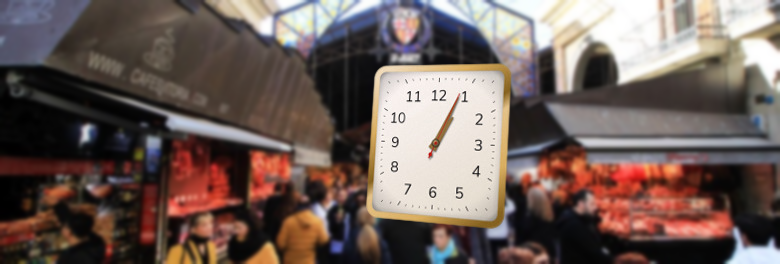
1.04.04
